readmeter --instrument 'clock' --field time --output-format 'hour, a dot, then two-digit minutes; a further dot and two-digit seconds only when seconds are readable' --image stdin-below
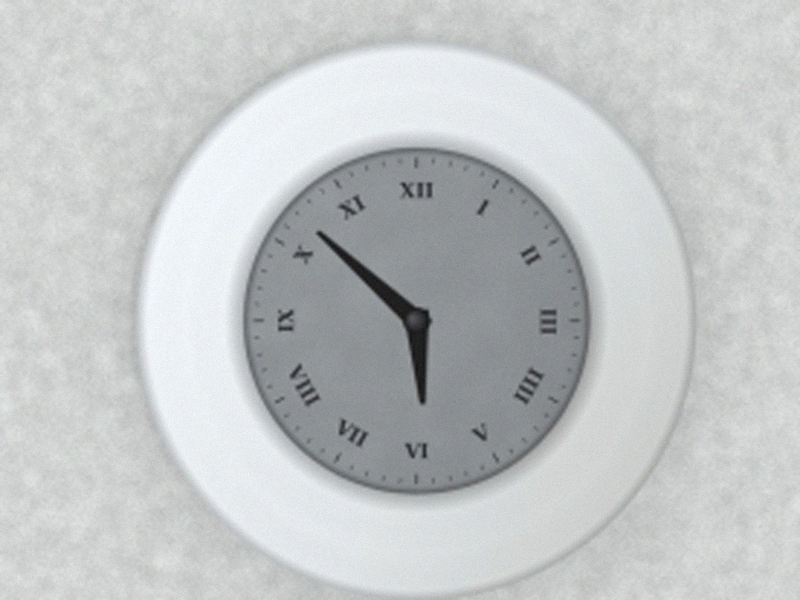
5.52
